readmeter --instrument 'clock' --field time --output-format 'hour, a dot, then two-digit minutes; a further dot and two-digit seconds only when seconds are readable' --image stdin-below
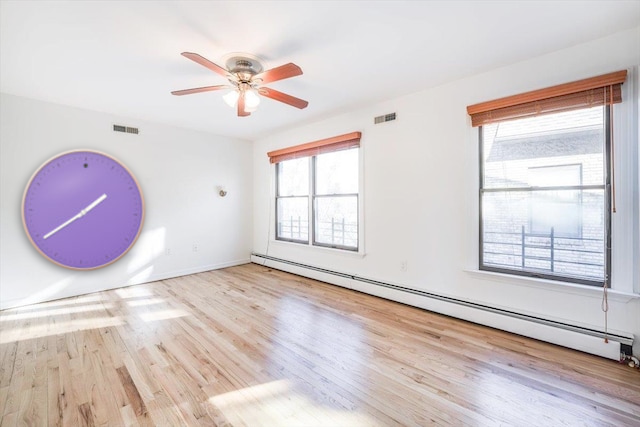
1.39
